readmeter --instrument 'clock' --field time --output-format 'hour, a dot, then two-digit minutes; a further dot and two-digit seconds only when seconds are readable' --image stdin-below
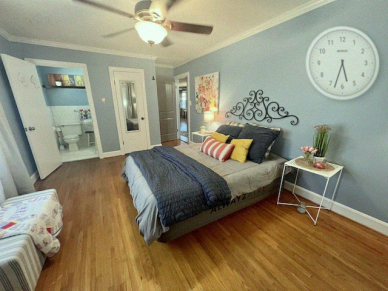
5.33
